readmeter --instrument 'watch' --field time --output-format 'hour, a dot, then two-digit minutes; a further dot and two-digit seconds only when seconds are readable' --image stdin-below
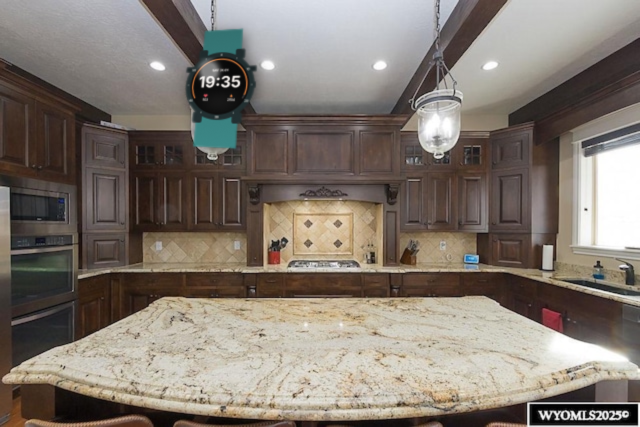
19.35
